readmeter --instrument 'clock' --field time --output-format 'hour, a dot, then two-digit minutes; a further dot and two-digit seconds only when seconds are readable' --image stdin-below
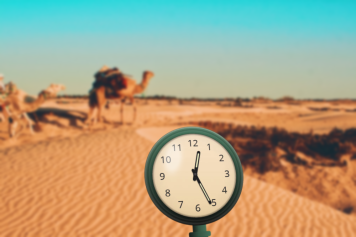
12.26
